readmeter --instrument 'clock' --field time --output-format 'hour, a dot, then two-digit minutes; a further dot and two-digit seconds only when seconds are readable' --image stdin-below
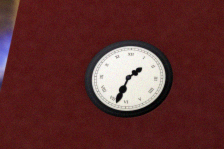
1.33
